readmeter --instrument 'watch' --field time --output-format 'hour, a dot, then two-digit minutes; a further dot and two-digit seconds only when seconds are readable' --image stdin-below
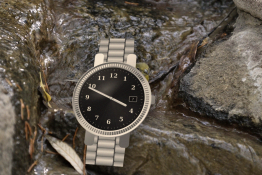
3.49
